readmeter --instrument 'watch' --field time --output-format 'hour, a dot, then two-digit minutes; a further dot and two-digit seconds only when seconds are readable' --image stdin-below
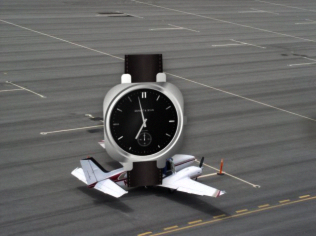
6.58
